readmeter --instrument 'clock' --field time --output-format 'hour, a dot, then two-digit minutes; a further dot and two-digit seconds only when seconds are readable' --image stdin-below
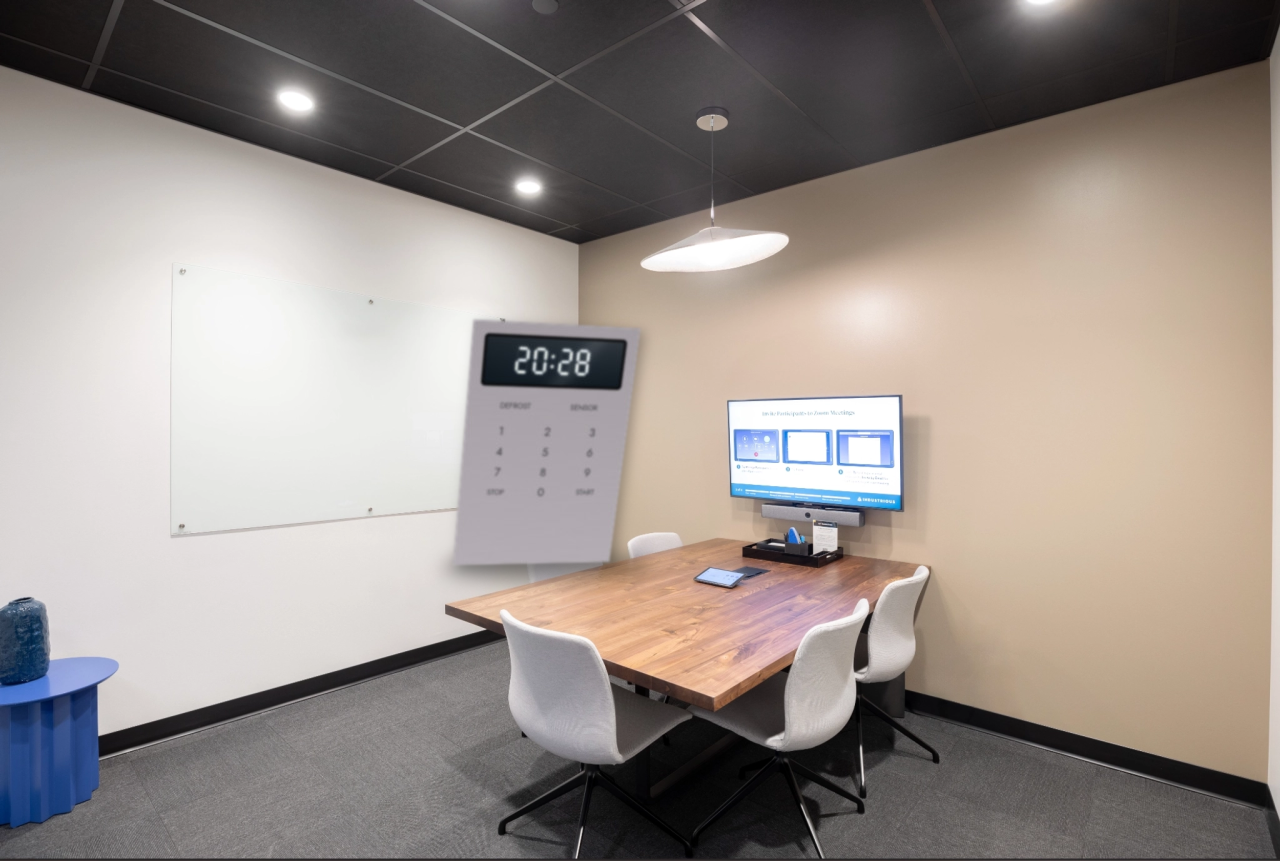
20.28
